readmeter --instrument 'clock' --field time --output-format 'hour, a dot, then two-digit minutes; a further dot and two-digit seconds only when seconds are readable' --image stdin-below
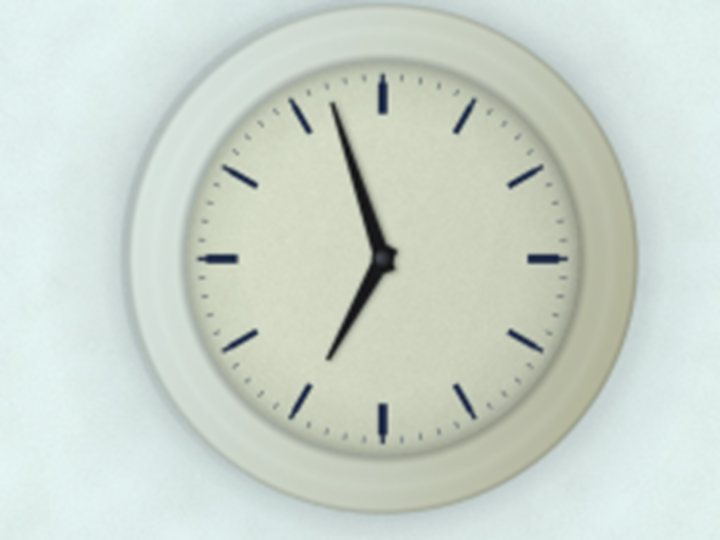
6.57
